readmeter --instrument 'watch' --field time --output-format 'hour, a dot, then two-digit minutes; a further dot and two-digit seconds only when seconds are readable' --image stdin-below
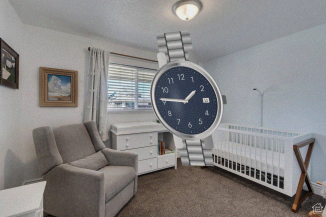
1.46
